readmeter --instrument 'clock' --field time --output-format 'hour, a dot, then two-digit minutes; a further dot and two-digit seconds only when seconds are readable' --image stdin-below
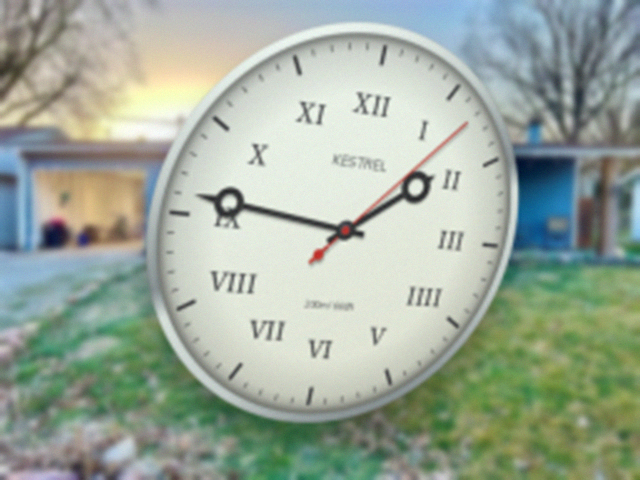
1.46.07
